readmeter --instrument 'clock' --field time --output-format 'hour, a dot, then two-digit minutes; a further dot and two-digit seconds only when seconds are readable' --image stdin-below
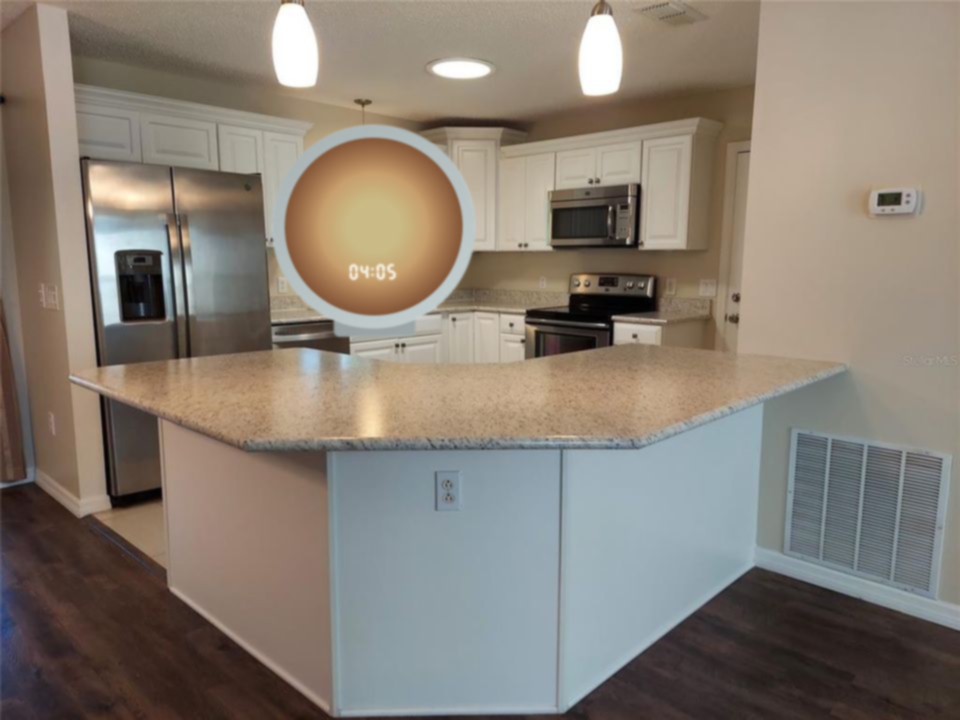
4.05
